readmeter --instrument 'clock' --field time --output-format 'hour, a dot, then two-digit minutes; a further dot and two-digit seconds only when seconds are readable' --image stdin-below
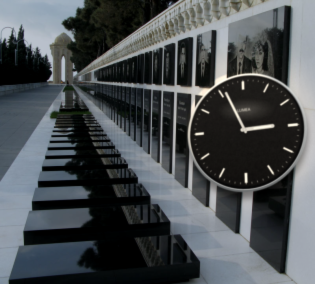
2.56
